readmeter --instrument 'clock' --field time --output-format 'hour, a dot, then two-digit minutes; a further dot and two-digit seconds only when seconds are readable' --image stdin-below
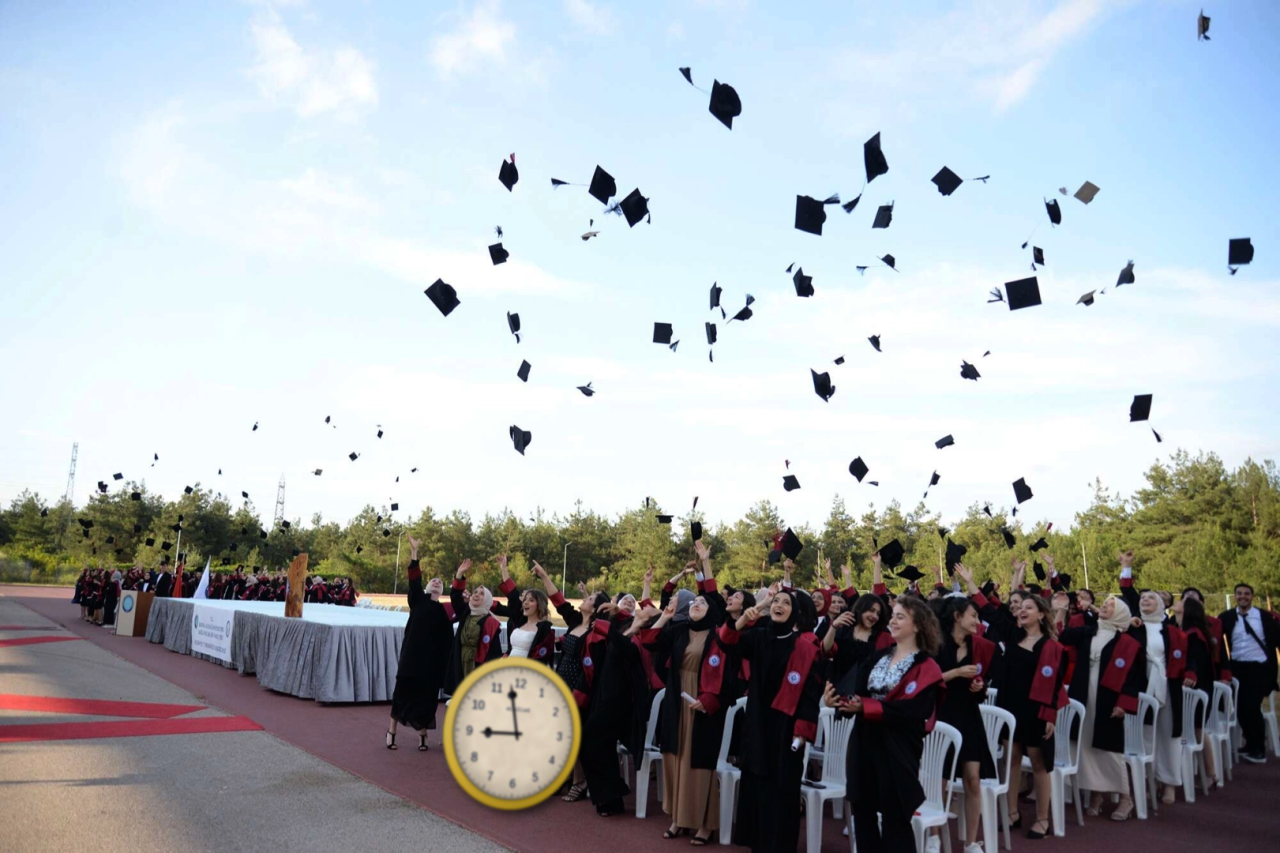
8.58
